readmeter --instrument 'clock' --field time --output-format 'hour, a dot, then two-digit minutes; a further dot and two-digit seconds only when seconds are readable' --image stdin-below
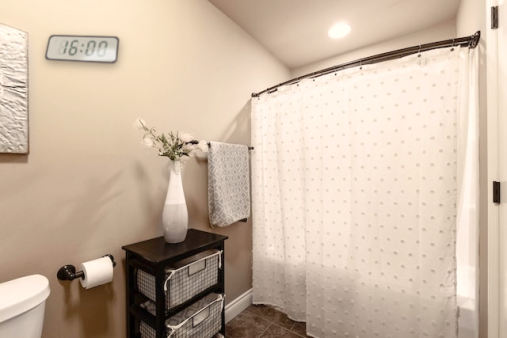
16.00
